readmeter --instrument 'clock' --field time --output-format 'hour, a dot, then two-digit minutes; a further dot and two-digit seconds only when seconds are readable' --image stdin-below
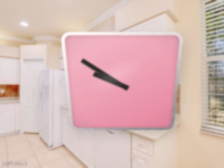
9.51
